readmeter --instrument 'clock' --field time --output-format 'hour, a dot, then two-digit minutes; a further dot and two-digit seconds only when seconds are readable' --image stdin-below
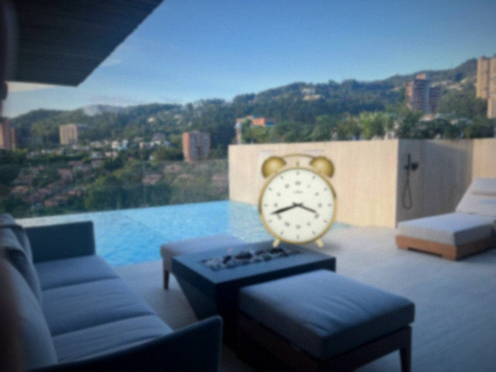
3.42
